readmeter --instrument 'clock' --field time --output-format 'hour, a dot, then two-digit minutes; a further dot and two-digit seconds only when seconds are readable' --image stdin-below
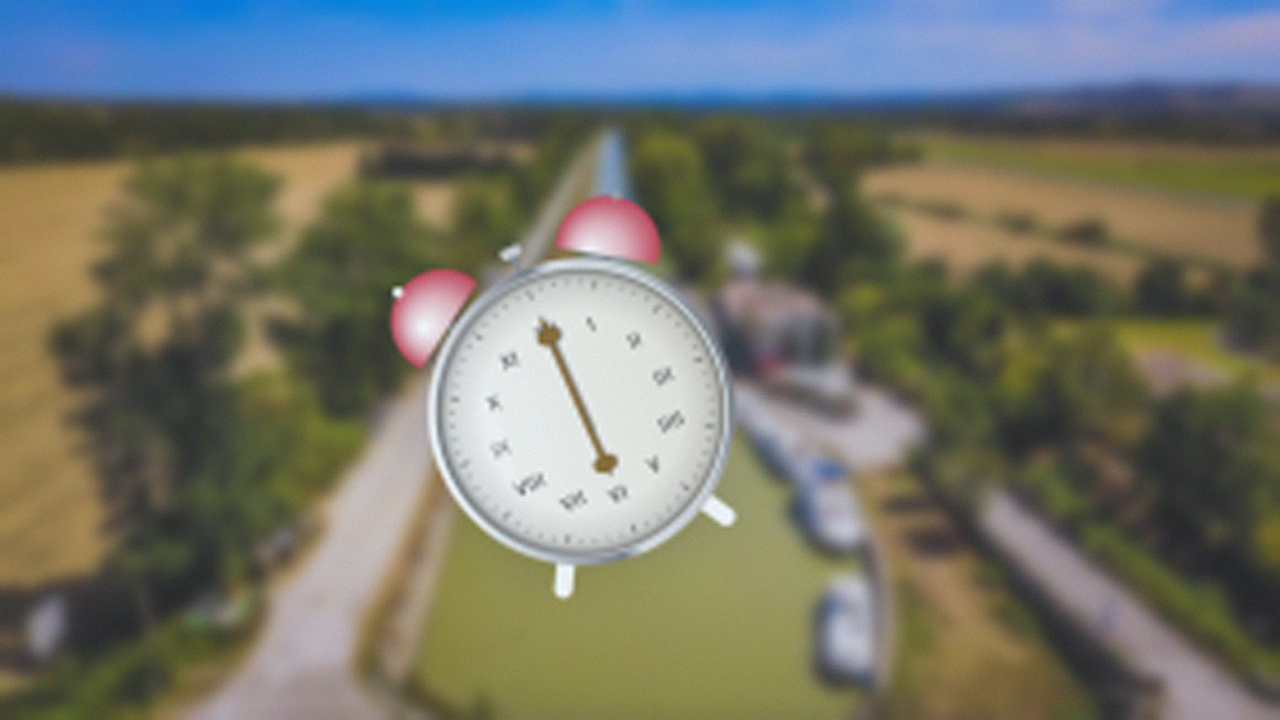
6.00
